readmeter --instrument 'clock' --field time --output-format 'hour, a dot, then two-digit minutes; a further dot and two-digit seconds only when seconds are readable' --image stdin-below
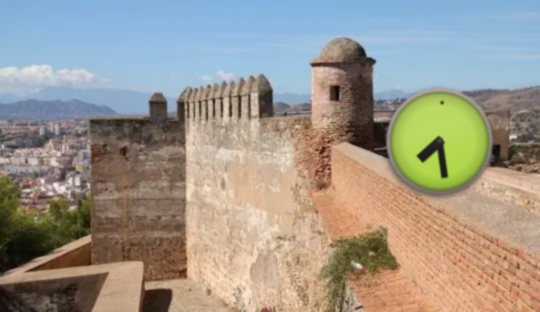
7.28
